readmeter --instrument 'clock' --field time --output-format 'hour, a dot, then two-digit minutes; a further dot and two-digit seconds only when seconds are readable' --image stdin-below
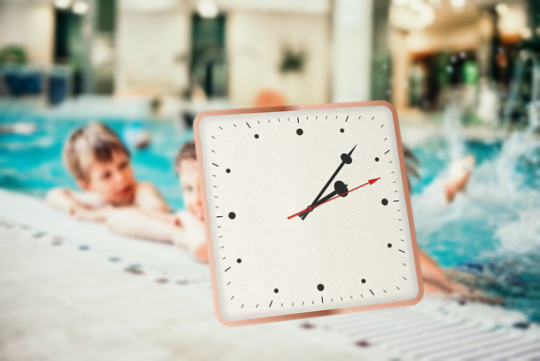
2.07.12
